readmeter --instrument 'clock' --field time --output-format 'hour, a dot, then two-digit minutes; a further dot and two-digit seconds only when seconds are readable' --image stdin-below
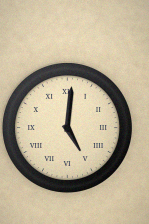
5.01
